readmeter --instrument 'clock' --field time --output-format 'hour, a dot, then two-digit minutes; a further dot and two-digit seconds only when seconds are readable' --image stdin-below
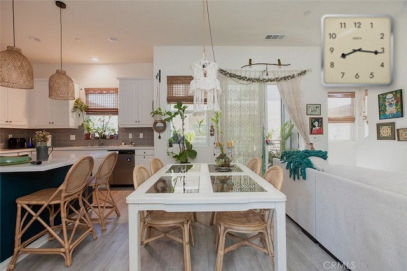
8.16
